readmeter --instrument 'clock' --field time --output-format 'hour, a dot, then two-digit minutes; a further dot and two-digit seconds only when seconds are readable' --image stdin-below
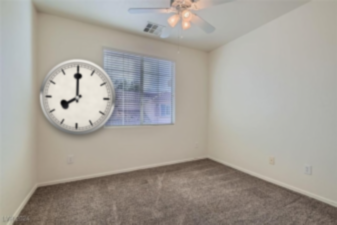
8.00
